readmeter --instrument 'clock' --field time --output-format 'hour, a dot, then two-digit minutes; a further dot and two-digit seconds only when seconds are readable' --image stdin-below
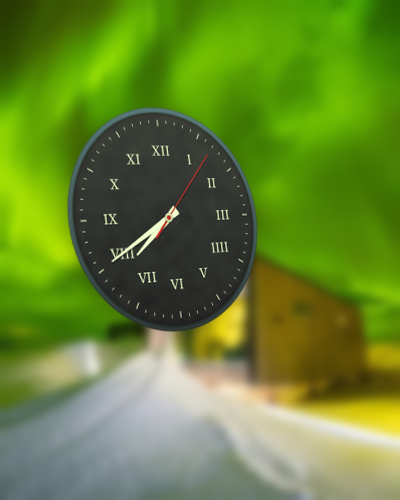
7.40.07
